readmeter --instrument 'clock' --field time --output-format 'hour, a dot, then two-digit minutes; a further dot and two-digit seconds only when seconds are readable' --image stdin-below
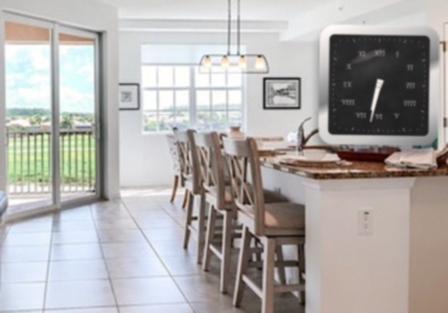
6.32
